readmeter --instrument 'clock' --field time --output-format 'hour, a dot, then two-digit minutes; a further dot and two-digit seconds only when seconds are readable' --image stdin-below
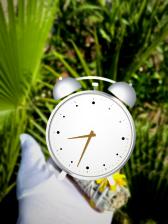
8.33
